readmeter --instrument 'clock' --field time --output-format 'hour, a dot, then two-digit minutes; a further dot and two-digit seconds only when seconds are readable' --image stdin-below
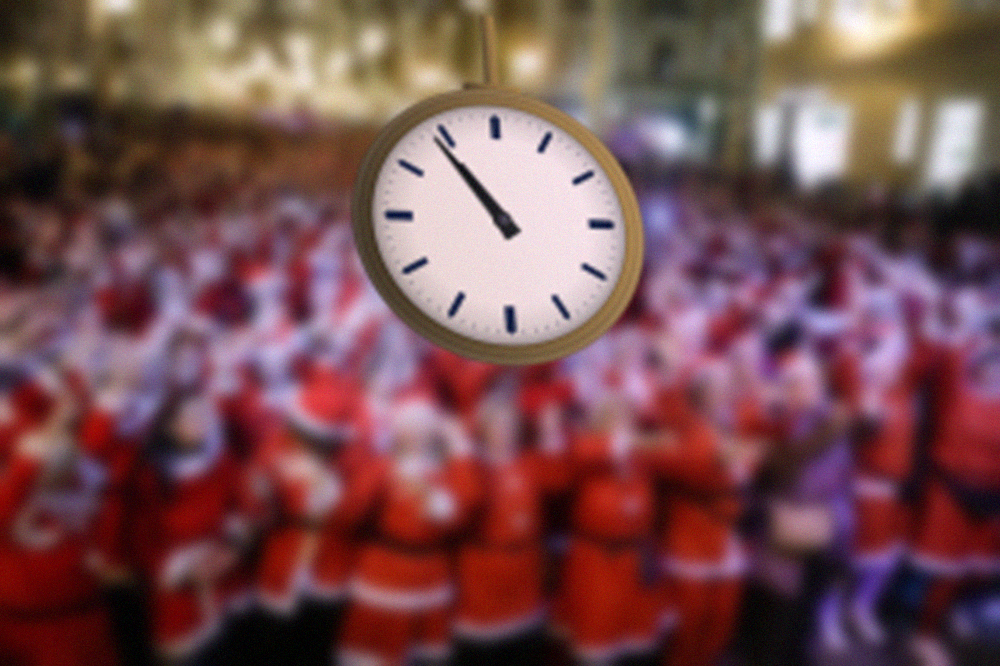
10.54
